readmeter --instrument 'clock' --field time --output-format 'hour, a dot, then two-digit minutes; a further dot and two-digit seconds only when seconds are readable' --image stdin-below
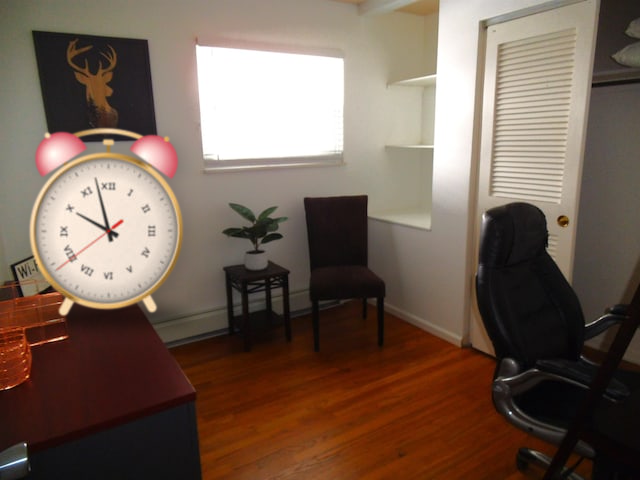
9.57.39
